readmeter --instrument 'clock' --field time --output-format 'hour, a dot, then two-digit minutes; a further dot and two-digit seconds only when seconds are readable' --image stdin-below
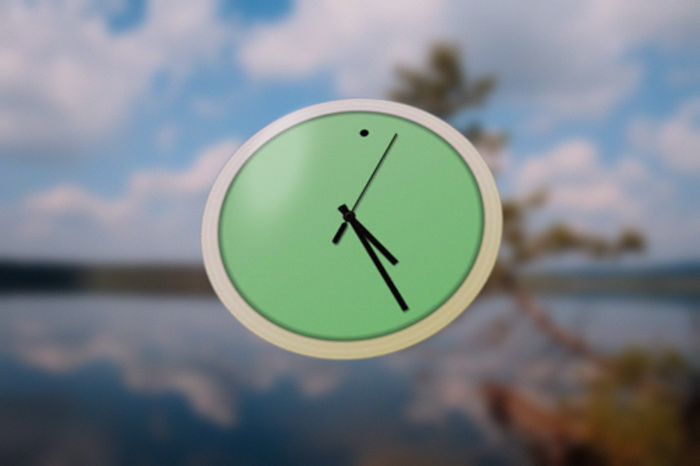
4.24.03
